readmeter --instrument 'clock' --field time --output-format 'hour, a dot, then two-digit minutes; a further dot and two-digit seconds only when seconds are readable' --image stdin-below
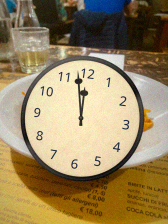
11.58
